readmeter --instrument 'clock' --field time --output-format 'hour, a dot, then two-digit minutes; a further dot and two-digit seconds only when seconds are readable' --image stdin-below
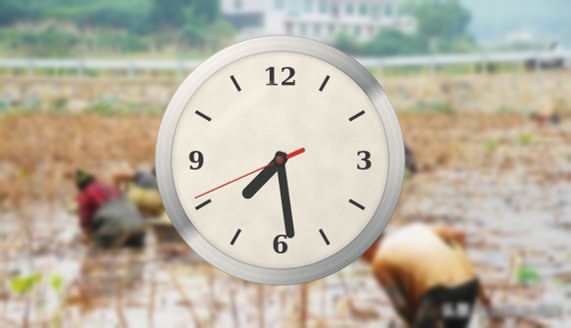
7.28.41
